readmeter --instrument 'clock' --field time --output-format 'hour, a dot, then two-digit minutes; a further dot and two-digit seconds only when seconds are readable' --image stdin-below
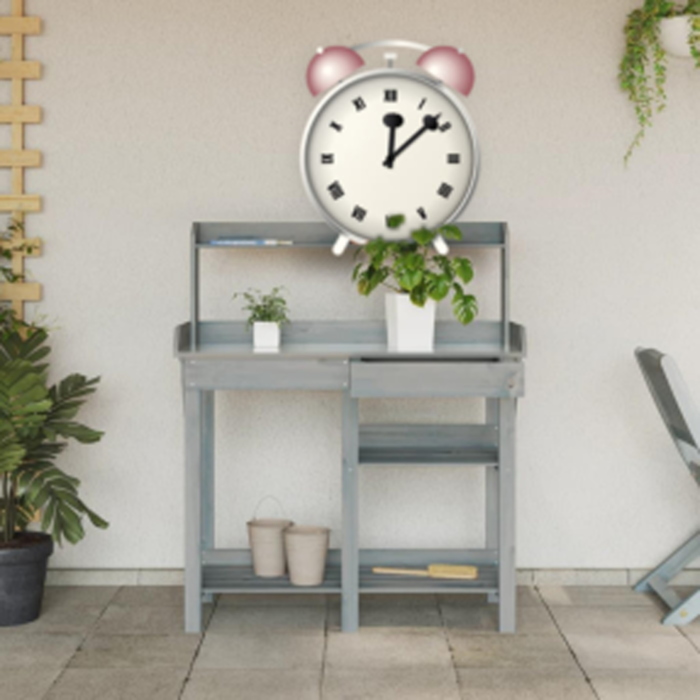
12.08
